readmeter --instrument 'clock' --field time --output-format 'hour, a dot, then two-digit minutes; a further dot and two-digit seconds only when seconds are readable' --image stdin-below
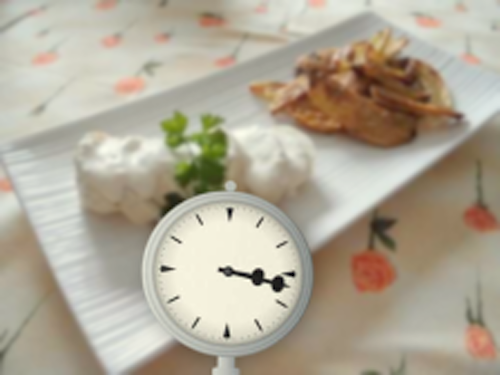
3.17
